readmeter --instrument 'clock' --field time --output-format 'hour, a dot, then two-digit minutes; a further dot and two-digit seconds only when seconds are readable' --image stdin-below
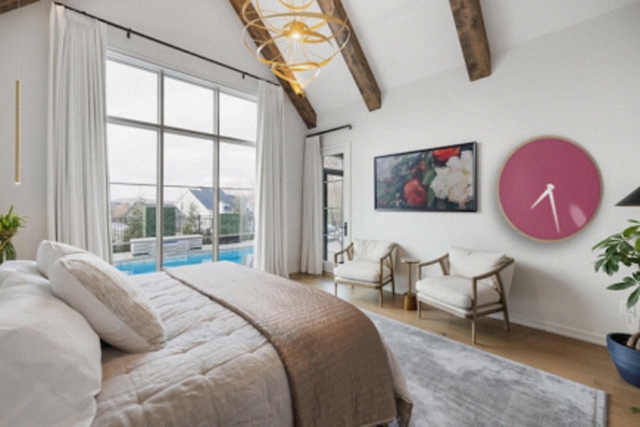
7.28
